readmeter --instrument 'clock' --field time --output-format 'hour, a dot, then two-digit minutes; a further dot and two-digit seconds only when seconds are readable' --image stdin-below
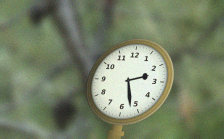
2.27
